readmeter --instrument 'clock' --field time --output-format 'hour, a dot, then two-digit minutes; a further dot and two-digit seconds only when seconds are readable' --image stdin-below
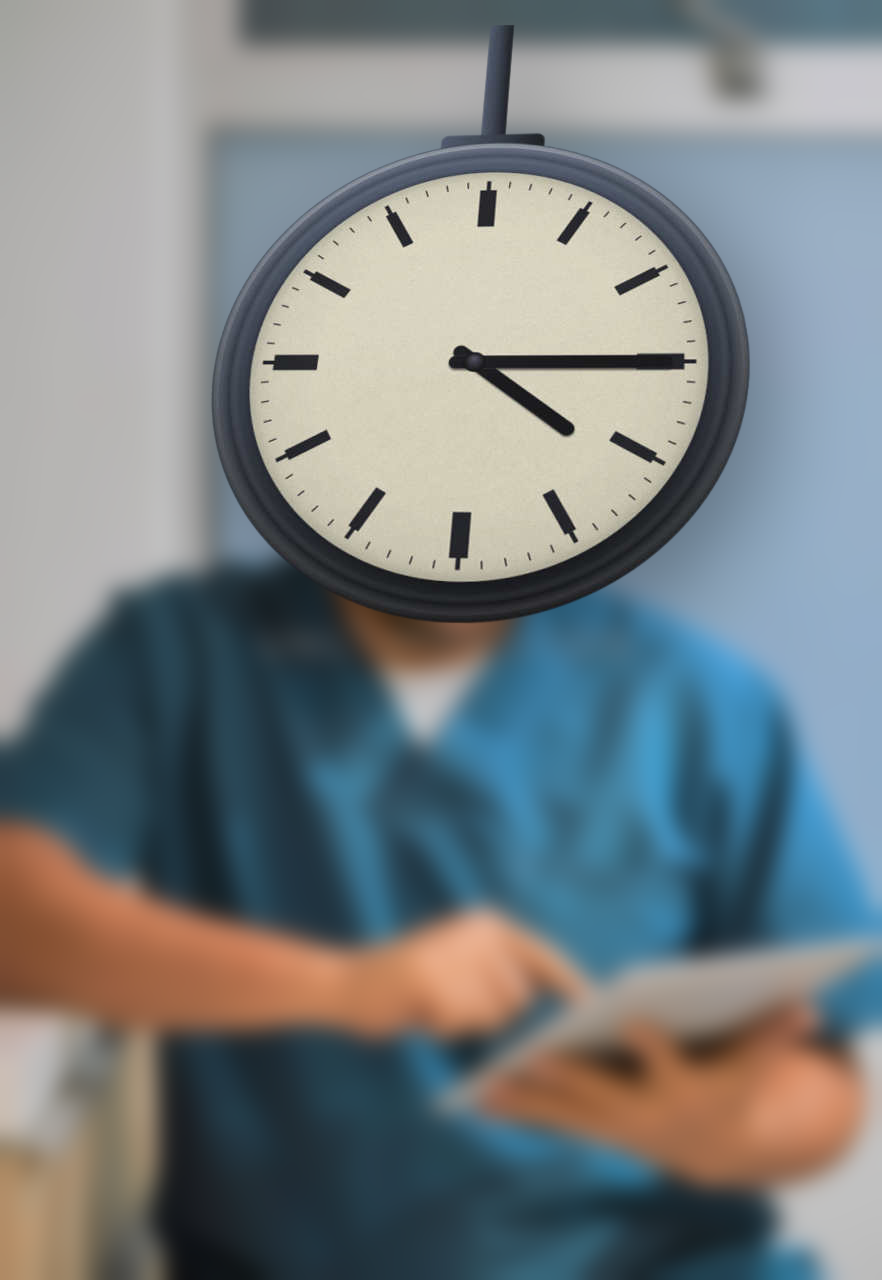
4.15
